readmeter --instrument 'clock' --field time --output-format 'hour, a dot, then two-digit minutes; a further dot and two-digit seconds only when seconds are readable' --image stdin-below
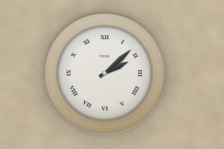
2.08
